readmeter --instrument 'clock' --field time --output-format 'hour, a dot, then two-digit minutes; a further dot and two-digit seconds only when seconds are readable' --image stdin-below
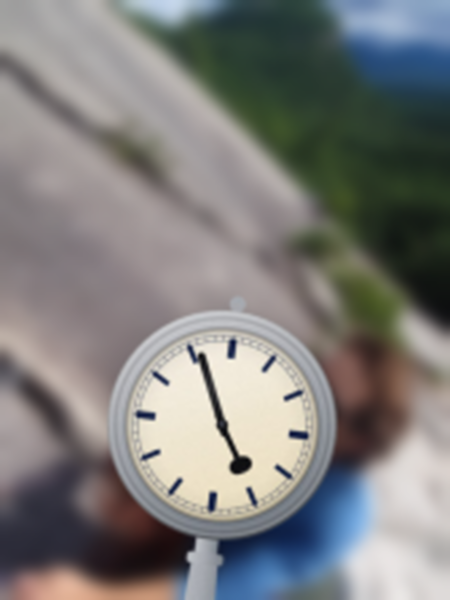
4.56
